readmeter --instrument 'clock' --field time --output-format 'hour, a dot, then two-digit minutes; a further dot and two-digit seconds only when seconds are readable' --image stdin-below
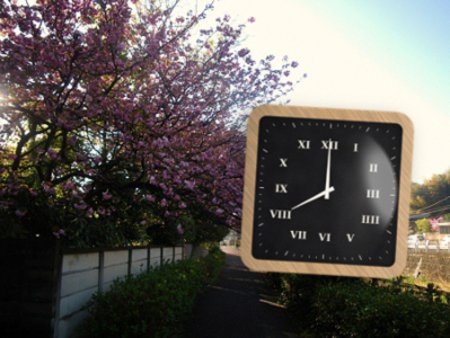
8.00
